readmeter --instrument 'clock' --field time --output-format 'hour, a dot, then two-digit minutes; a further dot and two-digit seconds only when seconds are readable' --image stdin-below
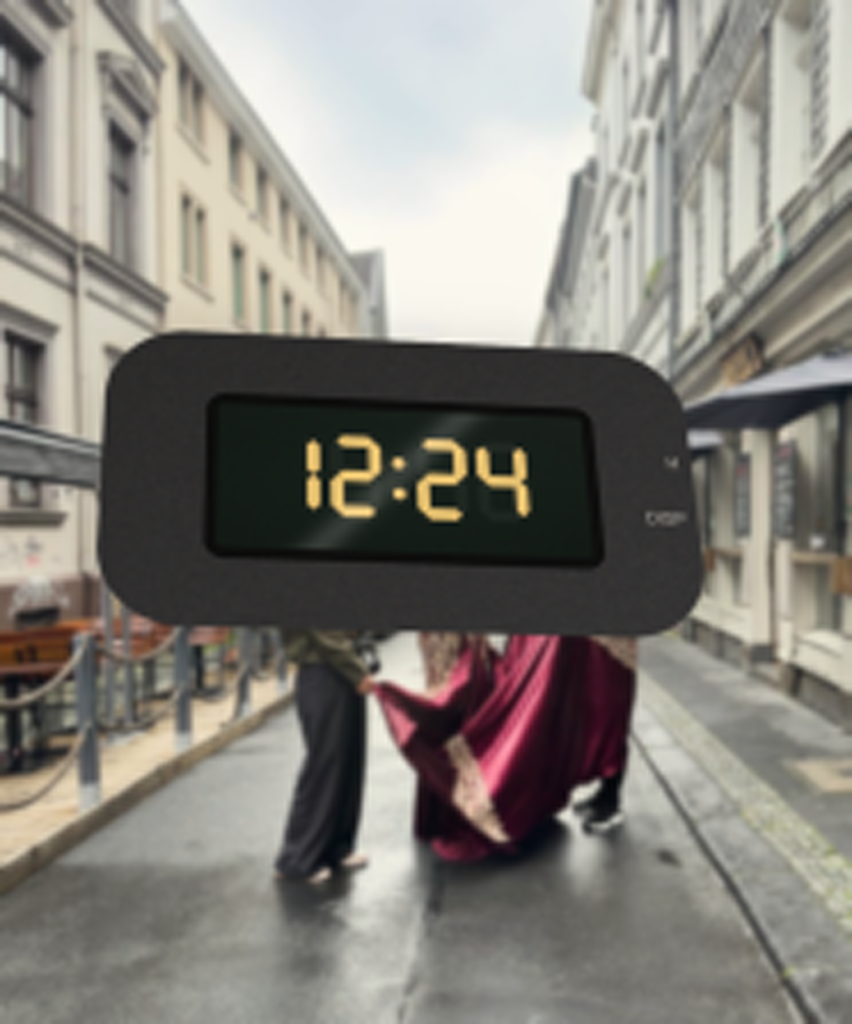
12.24
